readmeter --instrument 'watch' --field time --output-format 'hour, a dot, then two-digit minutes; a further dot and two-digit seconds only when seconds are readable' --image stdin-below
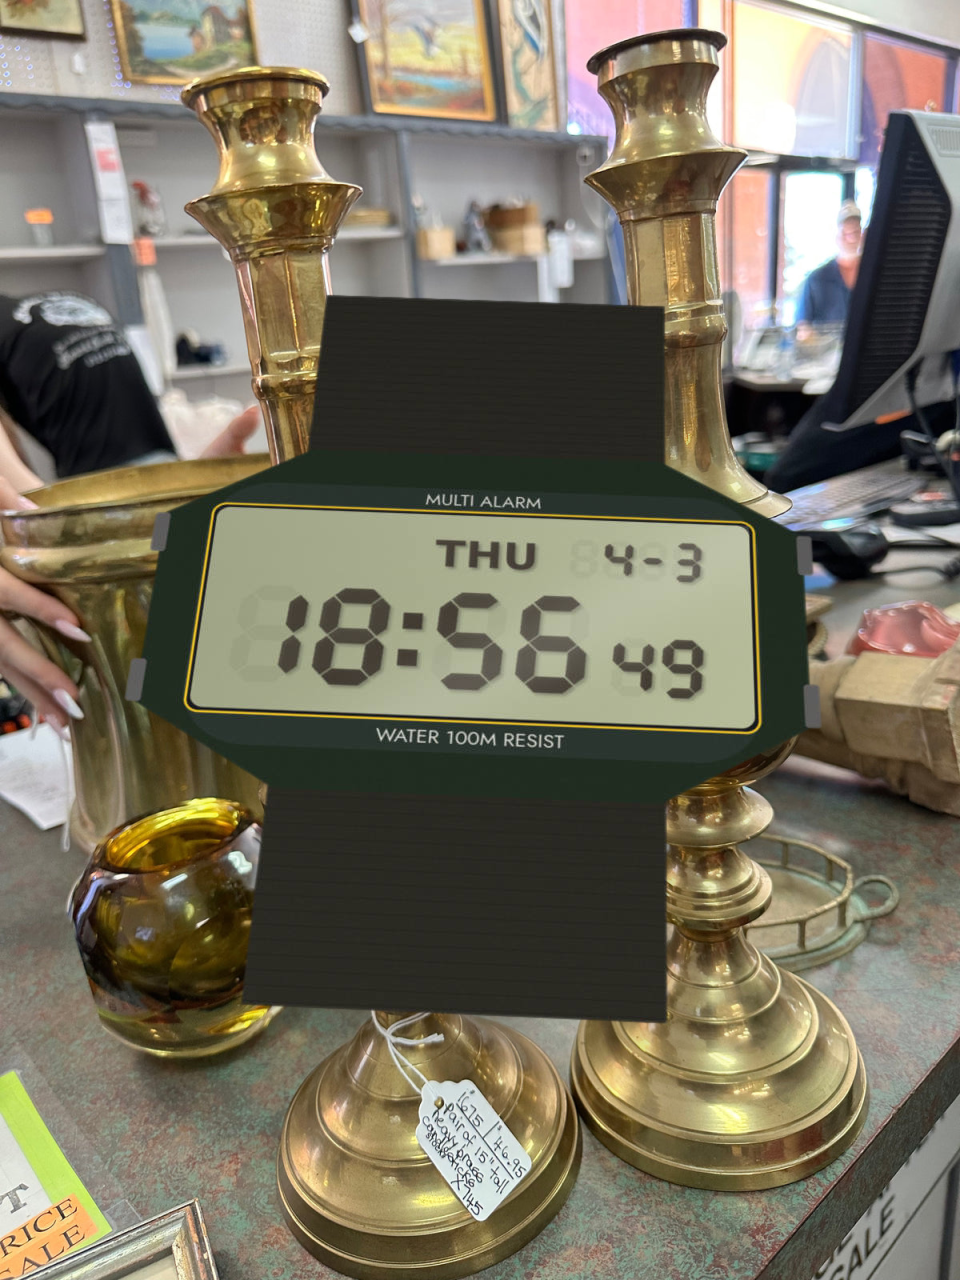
18.56.49
